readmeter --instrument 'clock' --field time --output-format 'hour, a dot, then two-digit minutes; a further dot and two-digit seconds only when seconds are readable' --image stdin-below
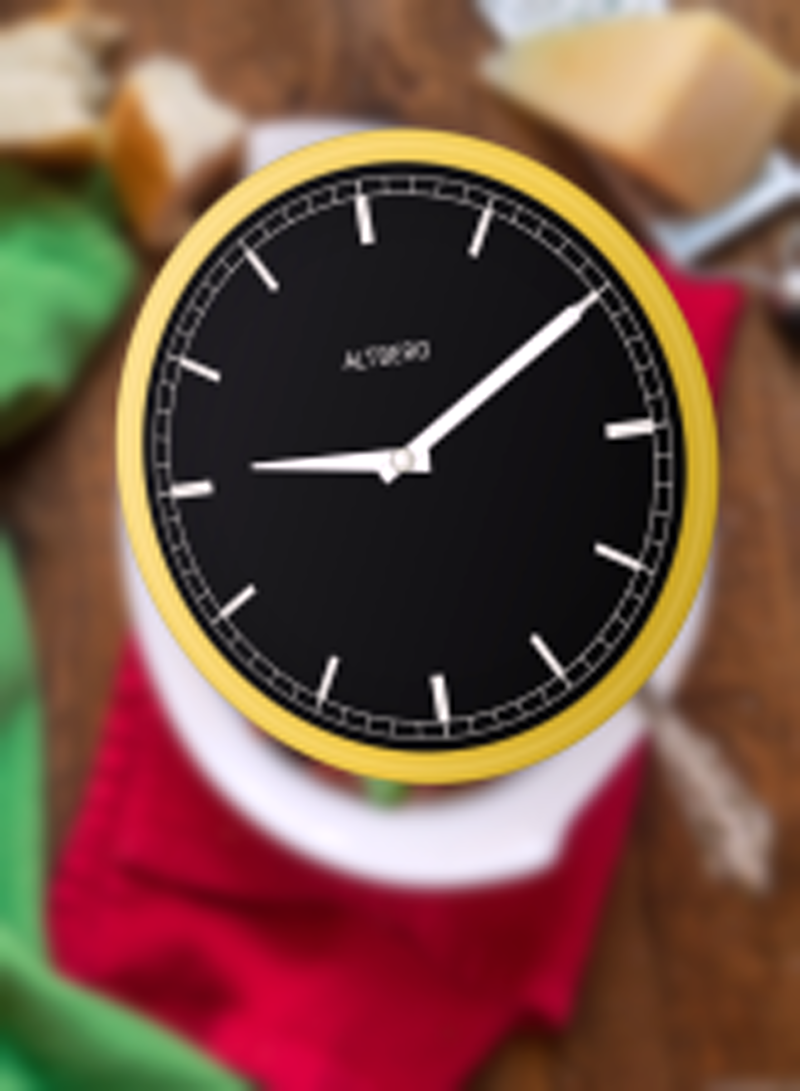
9.10
